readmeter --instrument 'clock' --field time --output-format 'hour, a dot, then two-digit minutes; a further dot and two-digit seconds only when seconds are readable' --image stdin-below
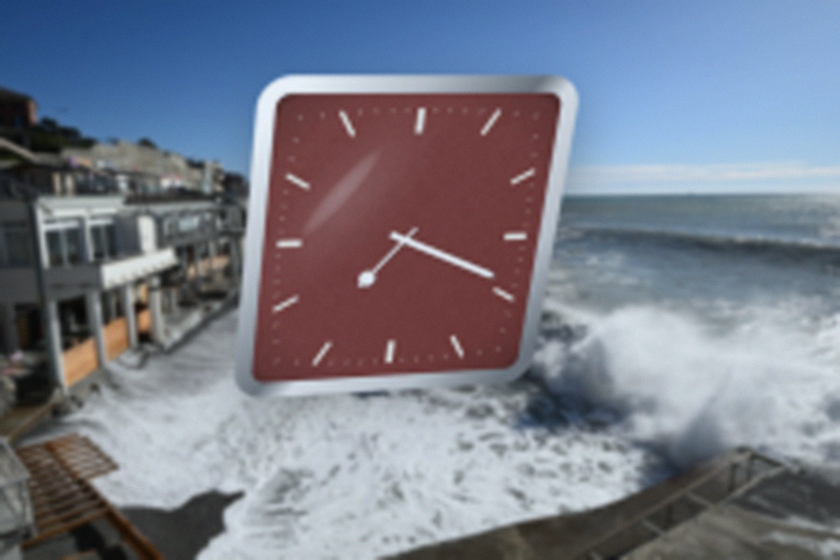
7.19
